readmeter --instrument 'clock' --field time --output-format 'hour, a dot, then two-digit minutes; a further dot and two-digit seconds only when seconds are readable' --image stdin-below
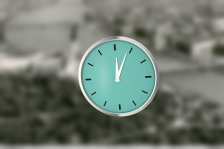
12.04
